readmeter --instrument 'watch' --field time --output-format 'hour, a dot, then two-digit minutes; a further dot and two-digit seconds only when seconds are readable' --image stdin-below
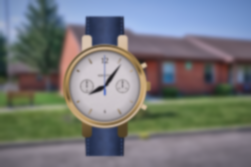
8.06
